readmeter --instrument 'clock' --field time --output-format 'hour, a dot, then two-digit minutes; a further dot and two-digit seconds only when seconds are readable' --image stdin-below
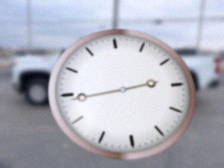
2.44
